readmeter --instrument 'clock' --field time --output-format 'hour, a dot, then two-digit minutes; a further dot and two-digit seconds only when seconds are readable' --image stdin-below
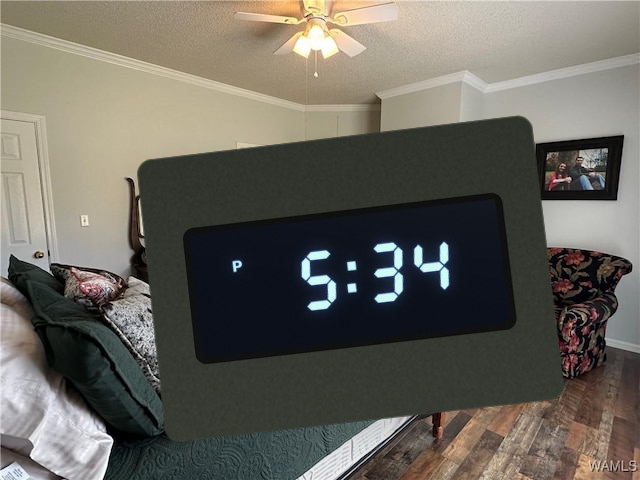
5.34
